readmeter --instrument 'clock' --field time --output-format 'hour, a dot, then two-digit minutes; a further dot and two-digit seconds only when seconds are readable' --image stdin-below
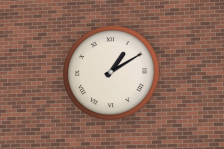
1.10
